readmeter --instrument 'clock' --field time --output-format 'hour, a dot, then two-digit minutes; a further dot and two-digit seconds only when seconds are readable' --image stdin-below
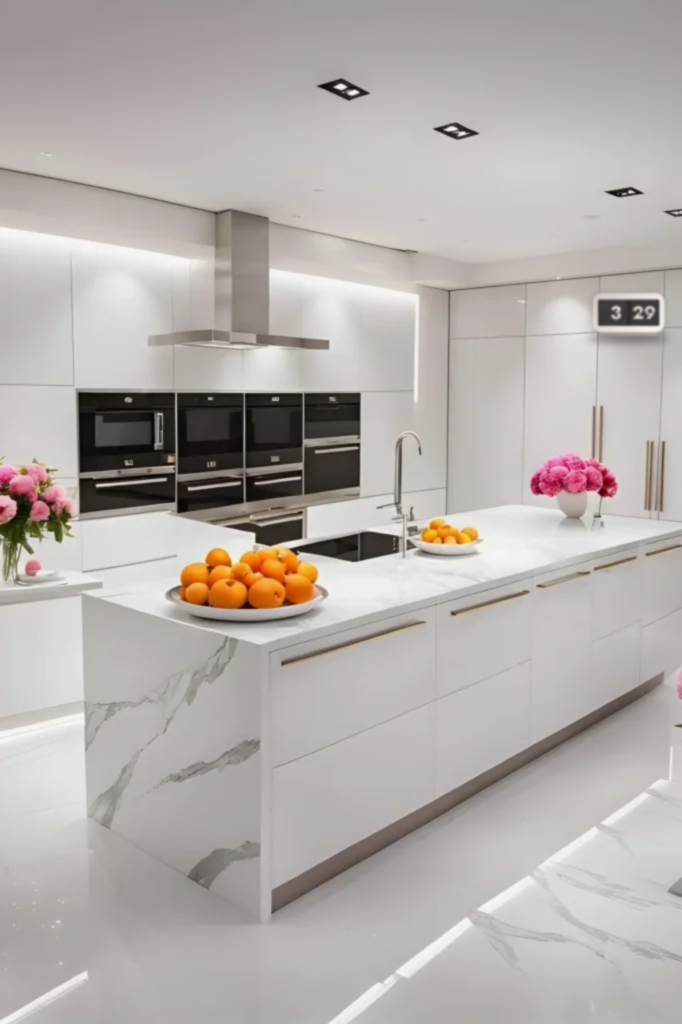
3.29
